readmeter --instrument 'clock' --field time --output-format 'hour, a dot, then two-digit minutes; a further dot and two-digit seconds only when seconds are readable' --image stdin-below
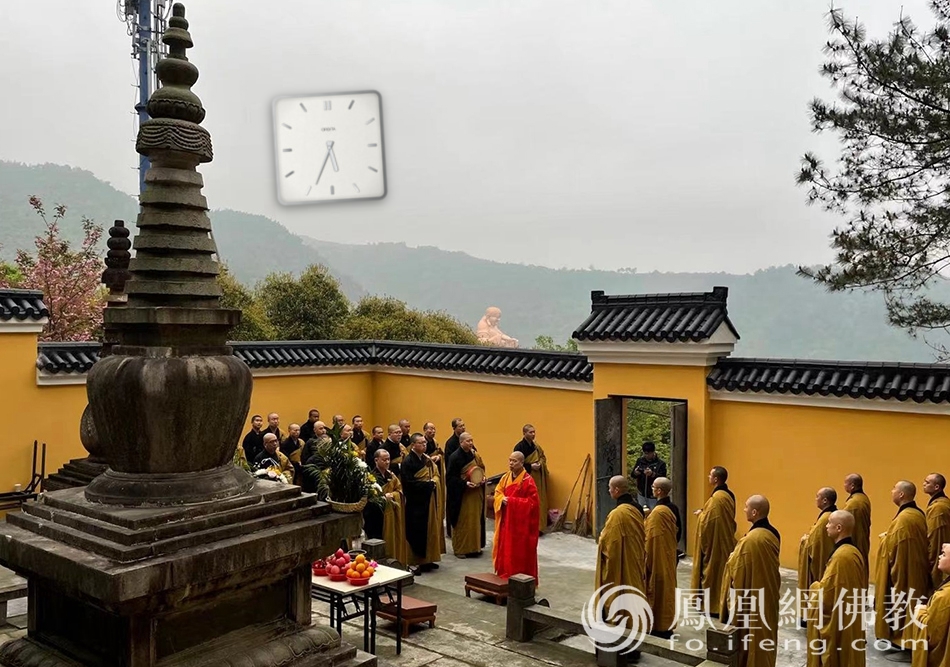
5.34
